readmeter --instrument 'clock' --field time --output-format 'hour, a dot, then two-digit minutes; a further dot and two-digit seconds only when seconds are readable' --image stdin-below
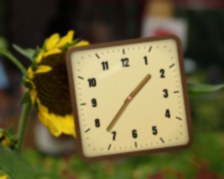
1.37
